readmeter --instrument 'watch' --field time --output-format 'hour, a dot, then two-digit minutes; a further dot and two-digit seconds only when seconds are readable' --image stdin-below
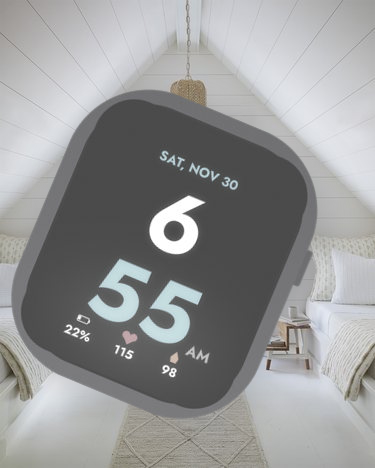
6.55
